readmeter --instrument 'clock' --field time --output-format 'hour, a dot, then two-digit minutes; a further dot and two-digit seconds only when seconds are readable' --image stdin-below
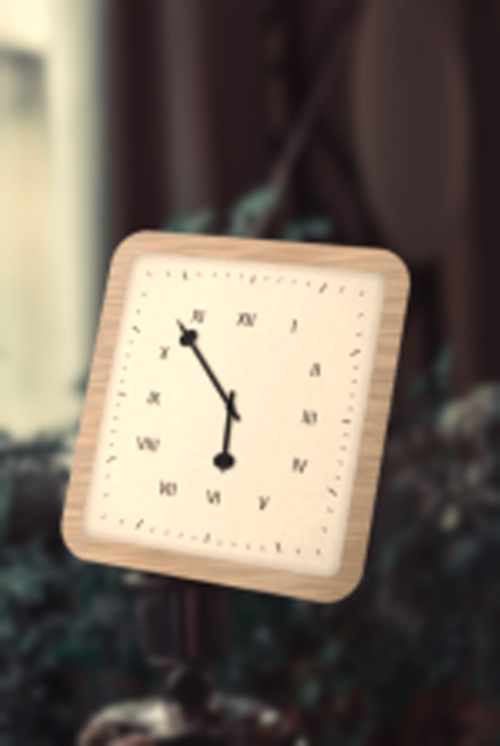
5.53
